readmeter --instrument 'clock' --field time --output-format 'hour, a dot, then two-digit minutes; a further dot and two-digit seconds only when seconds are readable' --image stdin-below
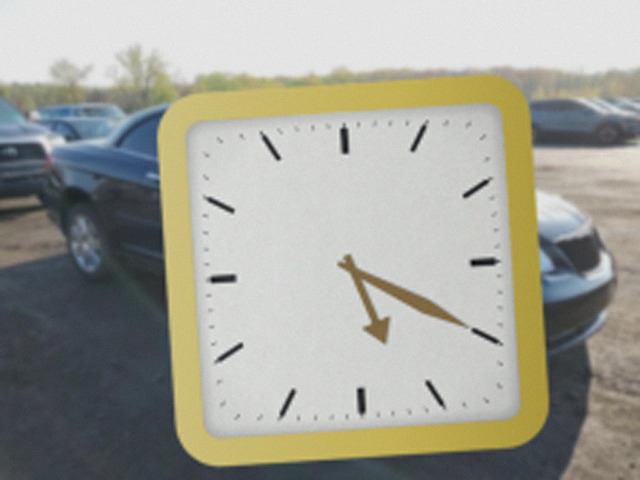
5.20
